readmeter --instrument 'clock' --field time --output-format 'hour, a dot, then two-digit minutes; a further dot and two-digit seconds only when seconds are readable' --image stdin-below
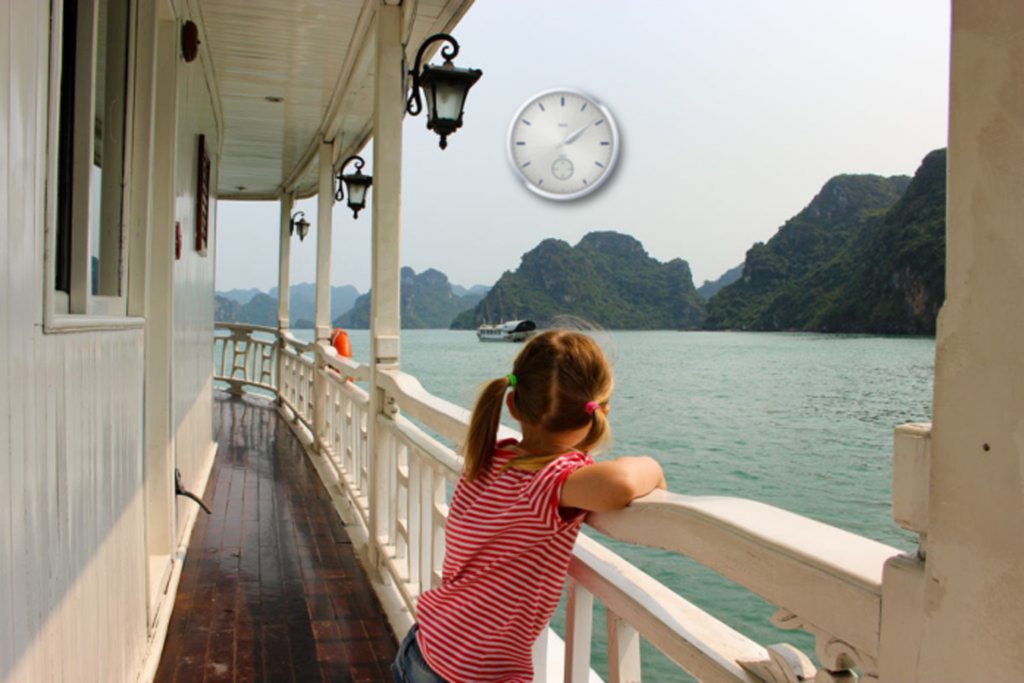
2.09
